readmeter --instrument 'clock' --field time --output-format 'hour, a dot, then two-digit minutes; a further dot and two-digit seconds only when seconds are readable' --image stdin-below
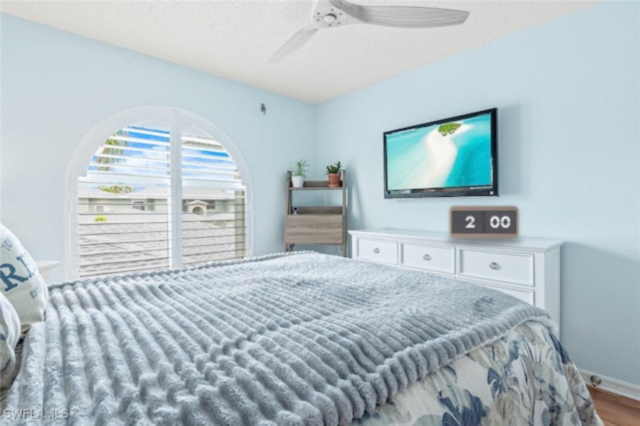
2.00
